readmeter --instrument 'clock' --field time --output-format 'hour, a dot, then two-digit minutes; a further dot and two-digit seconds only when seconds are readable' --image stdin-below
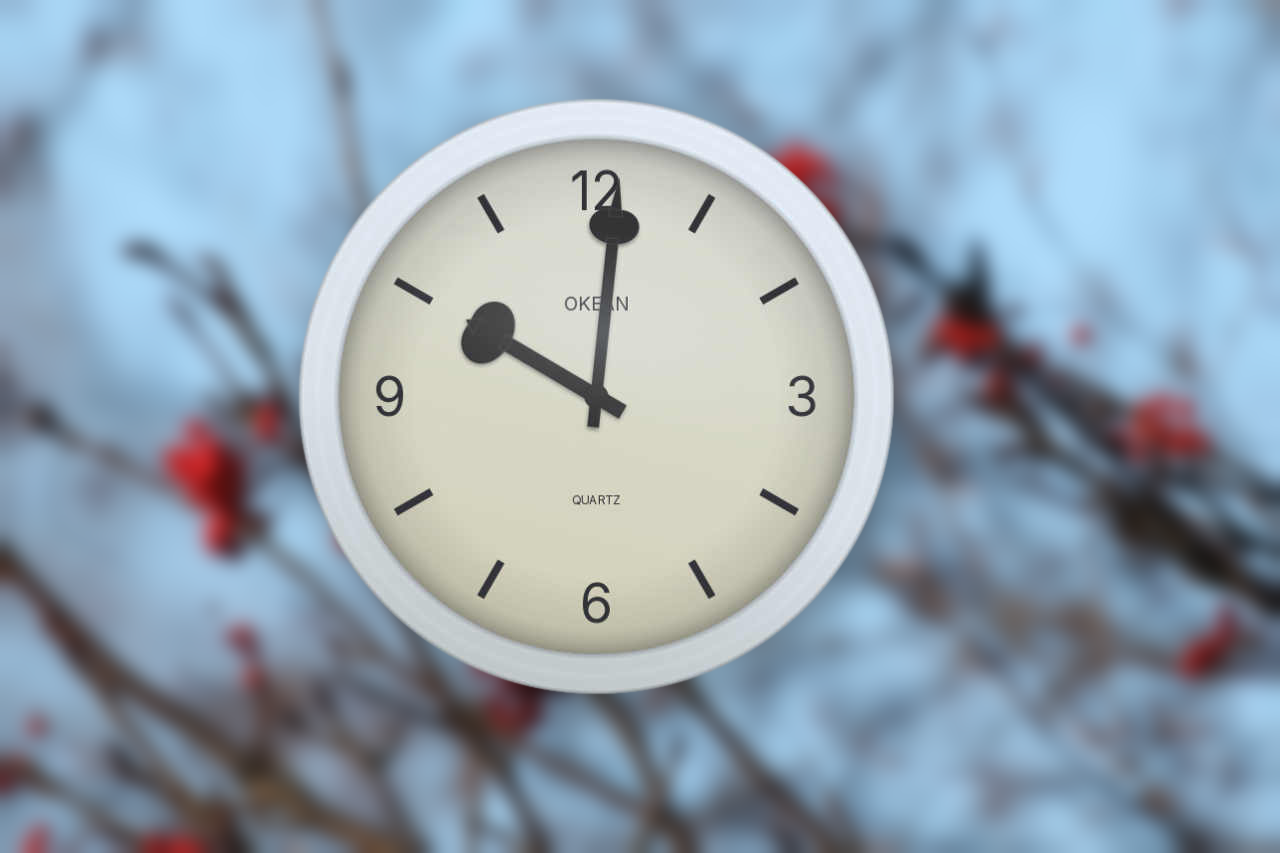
10.01
